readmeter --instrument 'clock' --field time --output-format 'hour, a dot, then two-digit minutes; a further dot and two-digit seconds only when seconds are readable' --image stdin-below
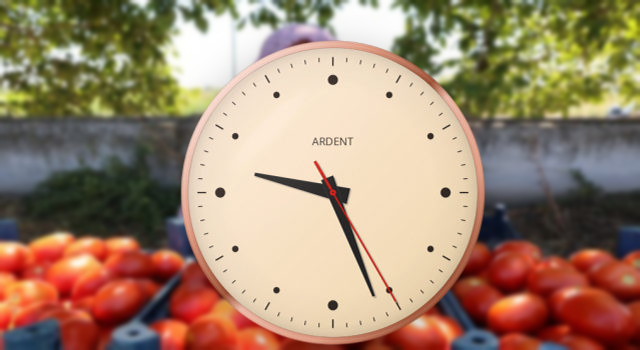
9.26.25
